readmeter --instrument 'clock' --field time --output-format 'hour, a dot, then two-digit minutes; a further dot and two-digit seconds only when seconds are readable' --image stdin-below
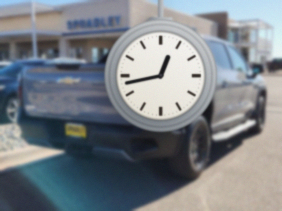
12.43
